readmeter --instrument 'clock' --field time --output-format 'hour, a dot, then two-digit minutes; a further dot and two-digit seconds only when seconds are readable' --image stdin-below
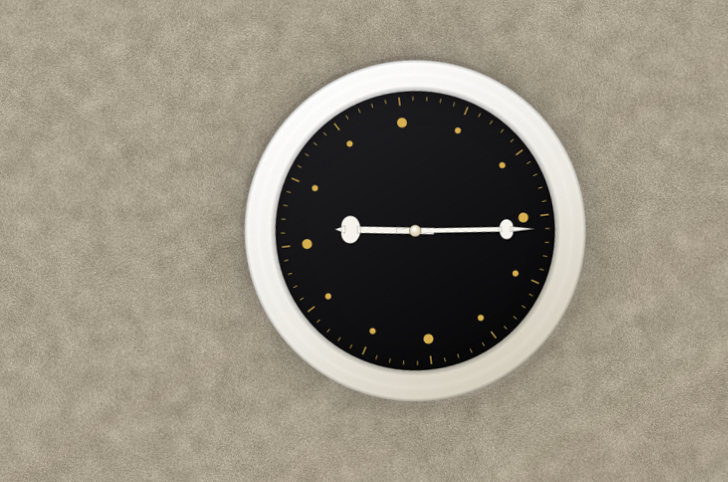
9.16
